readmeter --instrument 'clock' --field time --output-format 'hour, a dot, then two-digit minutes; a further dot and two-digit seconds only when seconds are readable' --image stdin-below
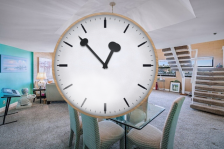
12.53
